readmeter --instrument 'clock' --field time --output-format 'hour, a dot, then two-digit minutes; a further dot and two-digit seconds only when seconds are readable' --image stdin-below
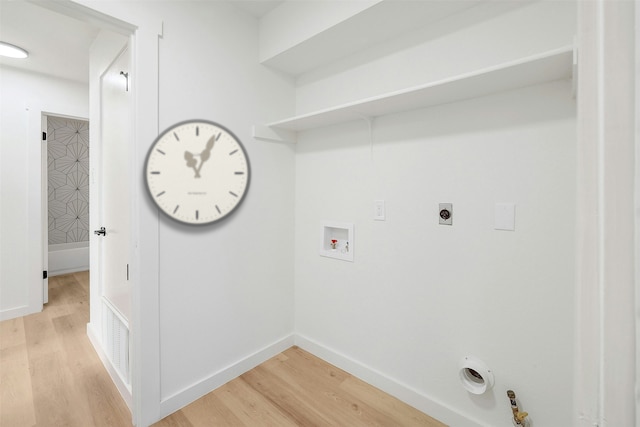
11.04
